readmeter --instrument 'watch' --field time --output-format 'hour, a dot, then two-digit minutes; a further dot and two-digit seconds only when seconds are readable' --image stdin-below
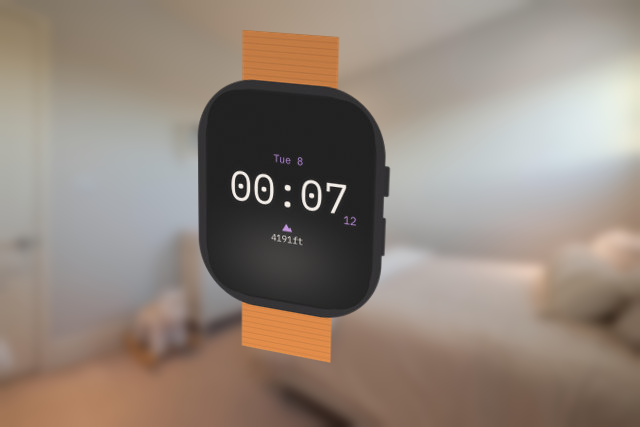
0.07.12
